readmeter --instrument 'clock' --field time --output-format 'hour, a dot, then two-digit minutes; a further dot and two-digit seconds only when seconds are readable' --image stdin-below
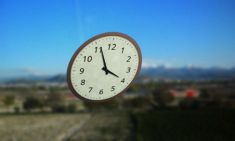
3.56
